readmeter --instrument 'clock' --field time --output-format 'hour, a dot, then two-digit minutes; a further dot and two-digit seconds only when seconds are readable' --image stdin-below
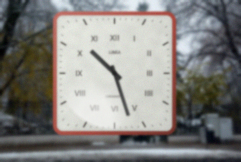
10.27
